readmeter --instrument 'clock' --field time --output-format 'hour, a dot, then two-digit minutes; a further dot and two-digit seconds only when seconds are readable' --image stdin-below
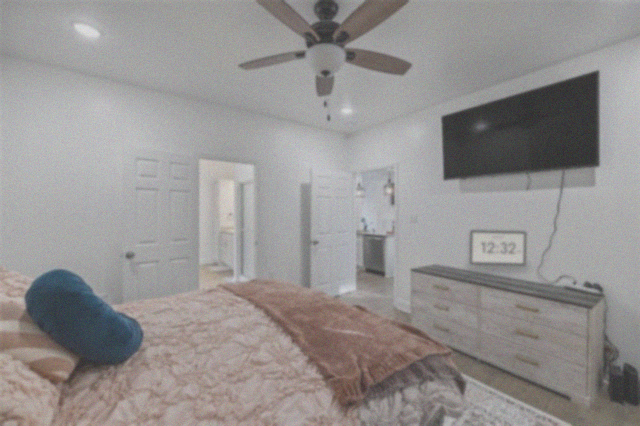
12.32
